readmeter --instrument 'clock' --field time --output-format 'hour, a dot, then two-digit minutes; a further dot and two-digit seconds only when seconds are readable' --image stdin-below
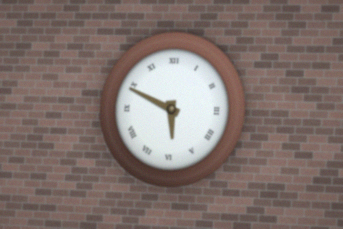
5.49
